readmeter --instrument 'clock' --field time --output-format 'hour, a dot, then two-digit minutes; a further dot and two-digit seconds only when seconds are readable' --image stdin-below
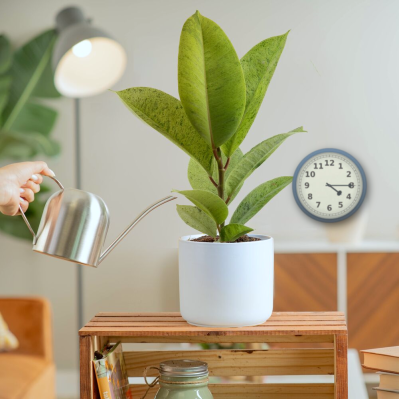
4.15
